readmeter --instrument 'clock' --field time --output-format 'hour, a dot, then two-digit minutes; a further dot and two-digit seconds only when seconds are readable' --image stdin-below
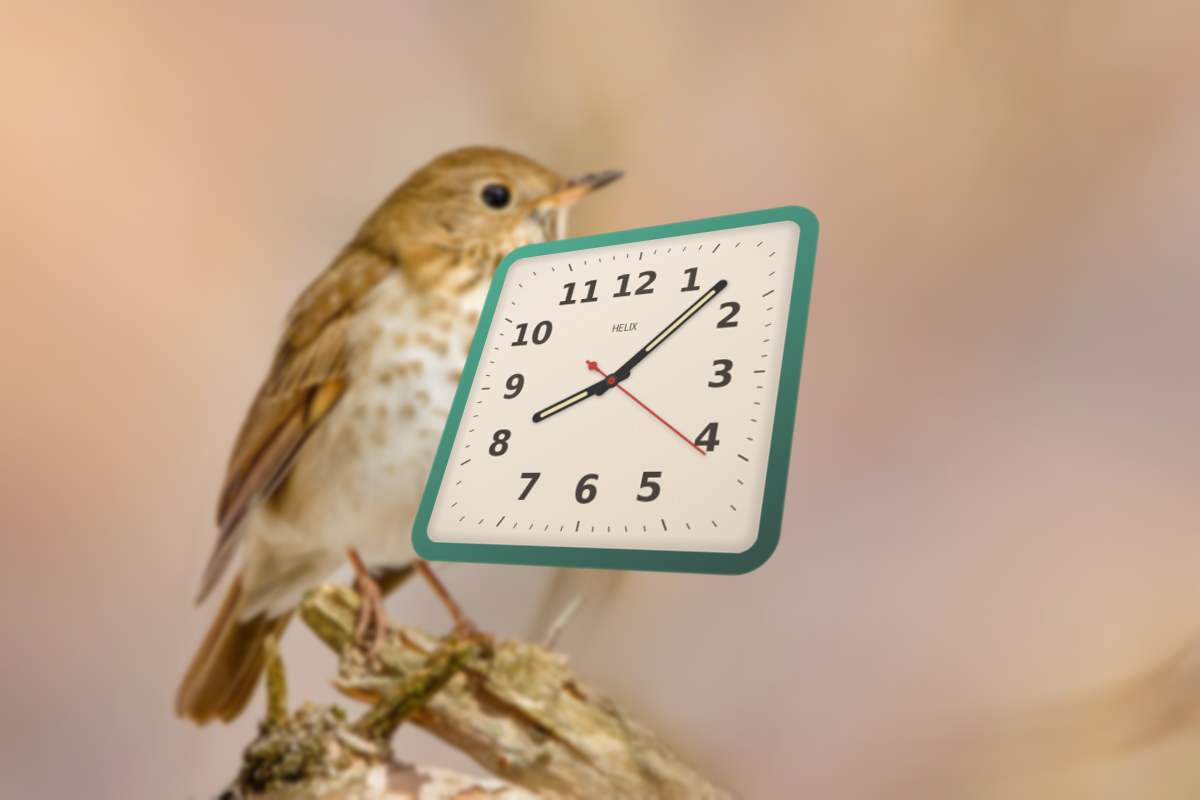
8.07.21
